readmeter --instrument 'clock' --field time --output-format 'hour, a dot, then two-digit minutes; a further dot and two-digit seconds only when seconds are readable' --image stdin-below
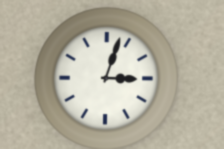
3.03
